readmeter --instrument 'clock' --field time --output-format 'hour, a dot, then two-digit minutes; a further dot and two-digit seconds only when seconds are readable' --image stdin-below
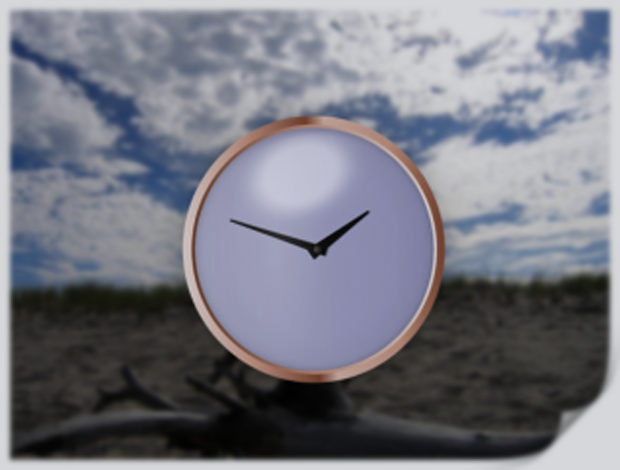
1.48
